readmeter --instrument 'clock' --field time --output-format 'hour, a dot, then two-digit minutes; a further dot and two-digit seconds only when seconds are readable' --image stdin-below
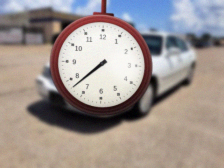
7.38
